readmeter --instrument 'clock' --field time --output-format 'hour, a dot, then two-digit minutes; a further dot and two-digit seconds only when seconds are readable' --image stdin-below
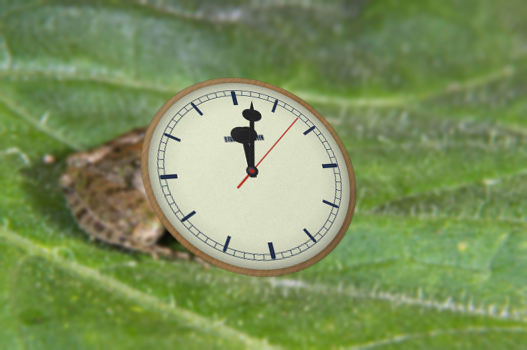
12.02.08
